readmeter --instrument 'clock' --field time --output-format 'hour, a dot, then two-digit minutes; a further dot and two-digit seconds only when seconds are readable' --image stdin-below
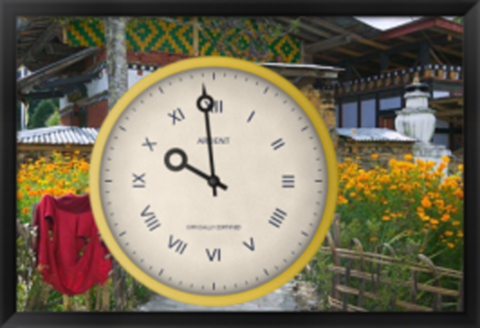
9.59
